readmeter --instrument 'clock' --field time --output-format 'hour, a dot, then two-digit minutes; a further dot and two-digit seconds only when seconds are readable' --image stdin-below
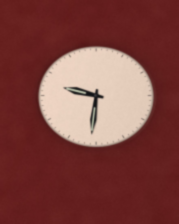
9.31
